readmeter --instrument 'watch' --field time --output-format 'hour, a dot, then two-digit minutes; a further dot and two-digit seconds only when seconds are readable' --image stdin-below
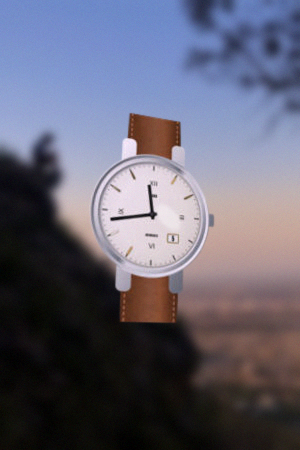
11.43
